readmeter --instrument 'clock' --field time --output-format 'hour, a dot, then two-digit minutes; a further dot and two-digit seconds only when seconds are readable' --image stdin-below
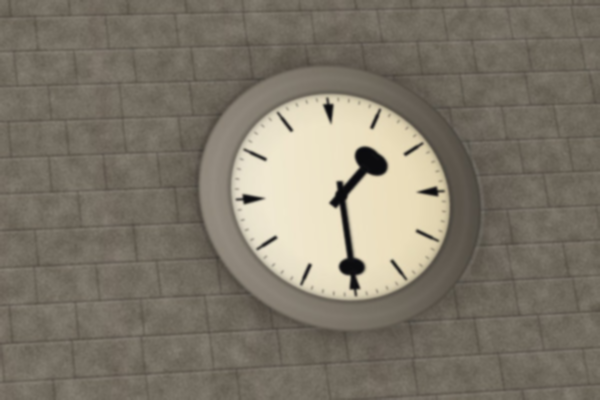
1.30
